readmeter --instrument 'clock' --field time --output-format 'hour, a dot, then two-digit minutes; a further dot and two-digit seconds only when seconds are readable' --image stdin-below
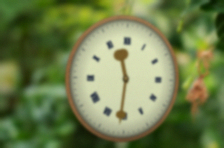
11.31
